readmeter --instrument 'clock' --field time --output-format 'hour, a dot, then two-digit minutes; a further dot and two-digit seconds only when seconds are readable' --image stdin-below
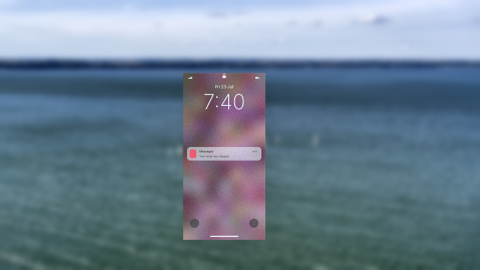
7.40
